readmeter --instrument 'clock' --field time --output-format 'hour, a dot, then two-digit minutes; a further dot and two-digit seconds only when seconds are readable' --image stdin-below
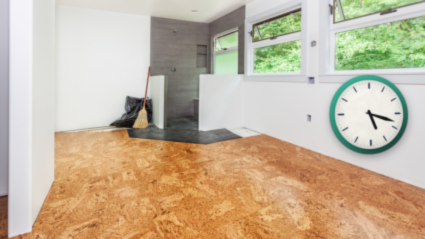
5.18
